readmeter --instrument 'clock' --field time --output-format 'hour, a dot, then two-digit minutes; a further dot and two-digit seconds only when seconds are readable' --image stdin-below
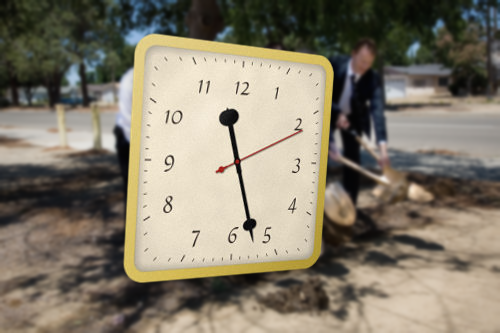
11.27.11
